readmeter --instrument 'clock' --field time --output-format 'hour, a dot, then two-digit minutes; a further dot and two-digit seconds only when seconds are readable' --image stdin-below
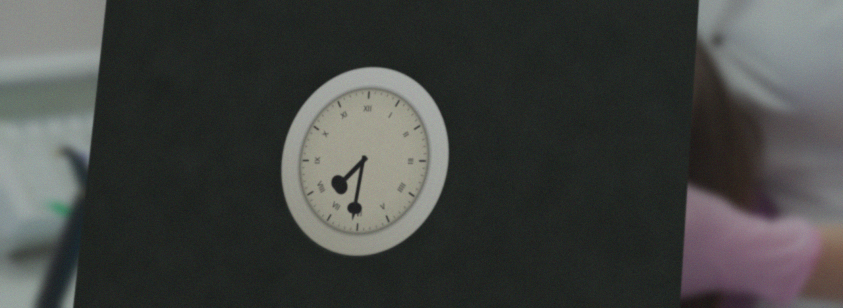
7.31
